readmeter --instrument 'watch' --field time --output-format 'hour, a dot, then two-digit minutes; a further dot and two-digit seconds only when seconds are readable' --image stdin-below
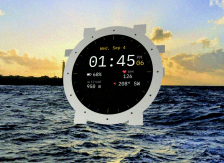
1.45
